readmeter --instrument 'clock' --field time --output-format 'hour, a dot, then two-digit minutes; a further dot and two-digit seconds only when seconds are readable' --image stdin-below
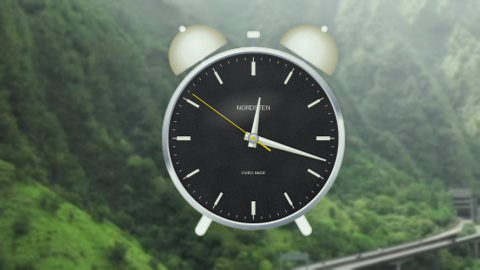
12.17.51
